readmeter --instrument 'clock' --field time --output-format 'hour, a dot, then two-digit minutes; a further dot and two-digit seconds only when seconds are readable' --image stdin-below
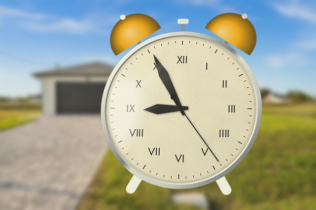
8.55.24
